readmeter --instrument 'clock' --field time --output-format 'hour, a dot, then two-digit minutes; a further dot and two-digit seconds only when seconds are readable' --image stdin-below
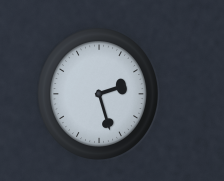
2.27
